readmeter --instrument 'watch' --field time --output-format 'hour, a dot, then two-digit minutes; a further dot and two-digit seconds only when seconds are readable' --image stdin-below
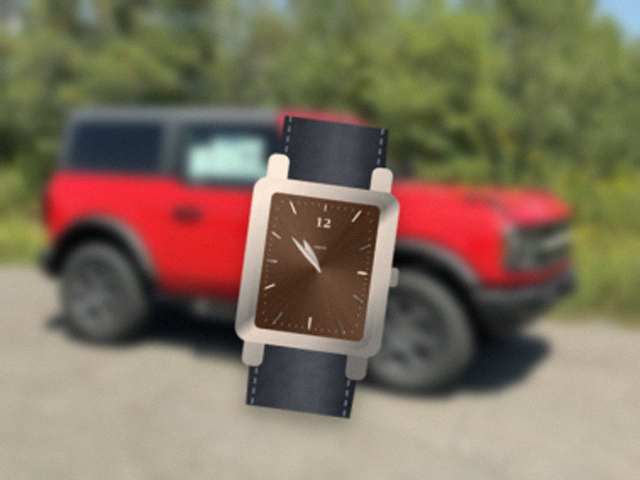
10.52
